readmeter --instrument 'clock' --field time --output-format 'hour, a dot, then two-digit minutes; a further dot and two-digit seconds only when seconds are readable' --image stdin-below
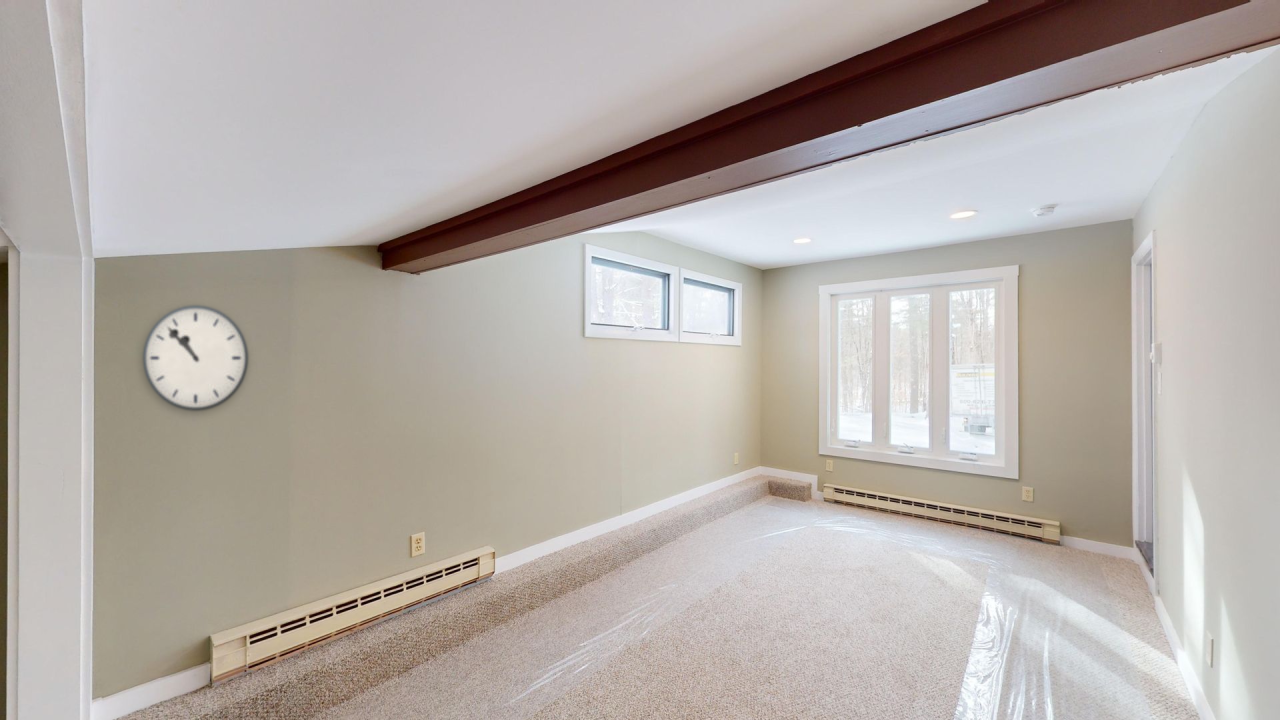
10.53
